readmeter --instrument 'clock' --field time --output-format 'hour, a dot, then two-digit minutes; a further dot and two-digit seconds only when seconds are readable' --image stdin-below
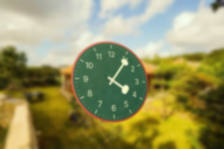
4.06
